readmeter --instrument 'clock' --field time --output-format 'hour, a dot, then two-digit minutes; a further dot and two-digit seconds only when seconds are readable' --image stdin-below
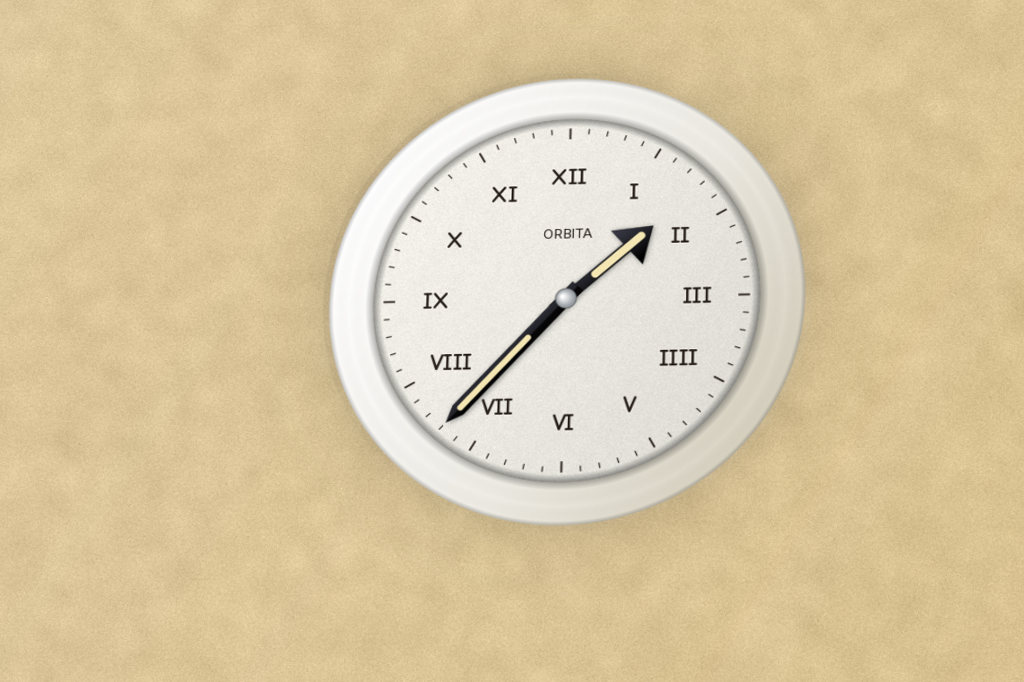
1.37
